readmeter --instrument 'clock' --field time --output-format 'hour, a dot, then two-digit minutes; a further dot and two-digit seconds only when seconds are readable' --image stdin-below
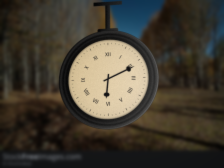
6.11
